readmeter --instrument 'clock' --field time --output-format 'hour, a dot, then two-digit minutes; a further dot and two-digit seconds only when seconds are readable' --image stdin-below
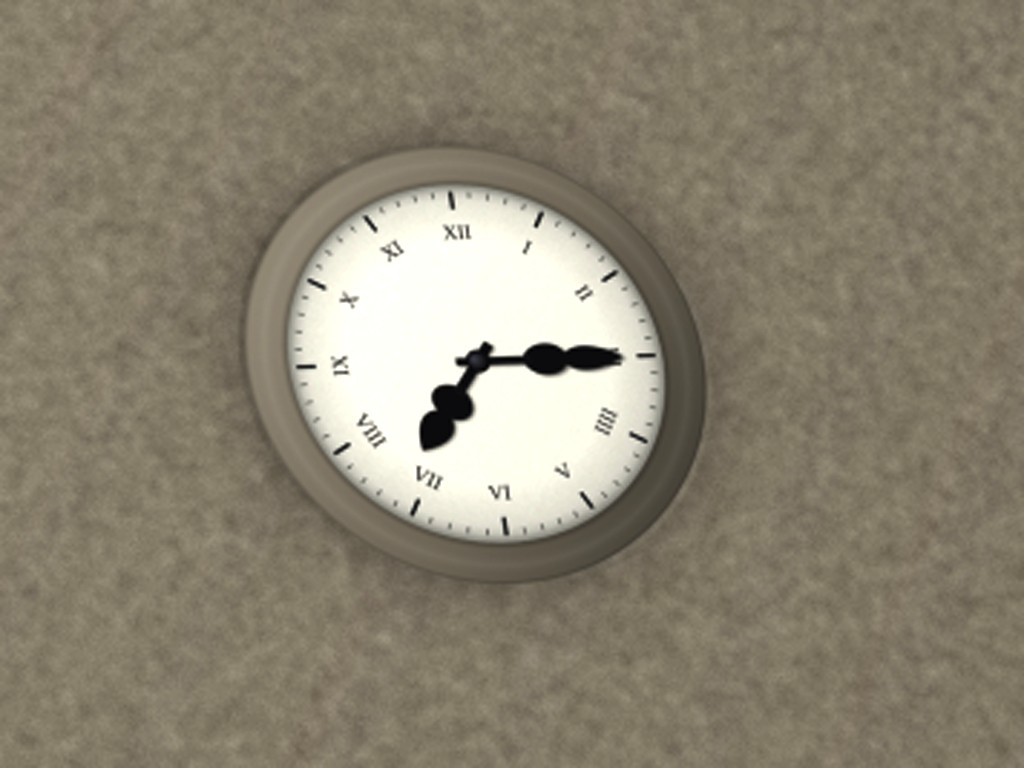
7.15
